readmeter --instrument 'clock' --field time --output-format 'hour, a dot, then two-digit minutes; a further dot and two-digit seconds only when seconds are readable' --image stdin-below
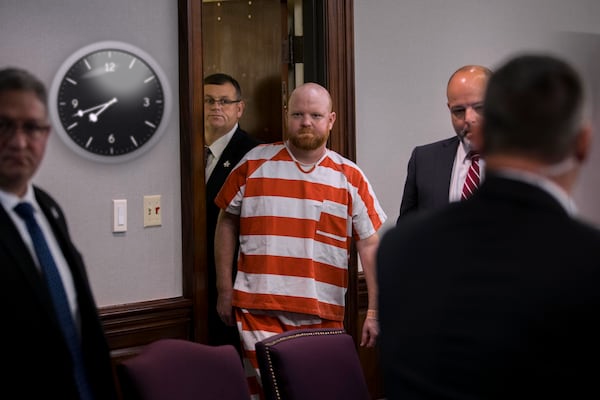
7.42
